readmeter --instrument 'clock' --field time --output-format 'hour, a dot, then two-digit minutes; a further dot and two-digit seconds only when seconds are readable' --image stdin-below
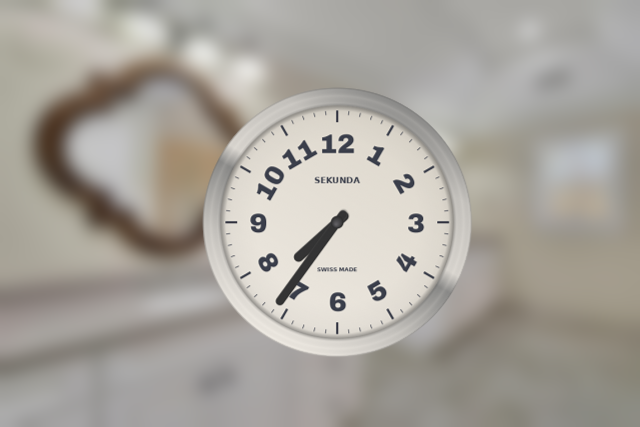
7.36
